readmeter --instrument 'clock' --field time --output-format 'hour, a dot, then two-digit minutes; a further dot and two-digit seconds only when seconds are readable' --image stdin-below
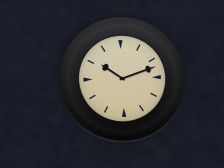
10.12
